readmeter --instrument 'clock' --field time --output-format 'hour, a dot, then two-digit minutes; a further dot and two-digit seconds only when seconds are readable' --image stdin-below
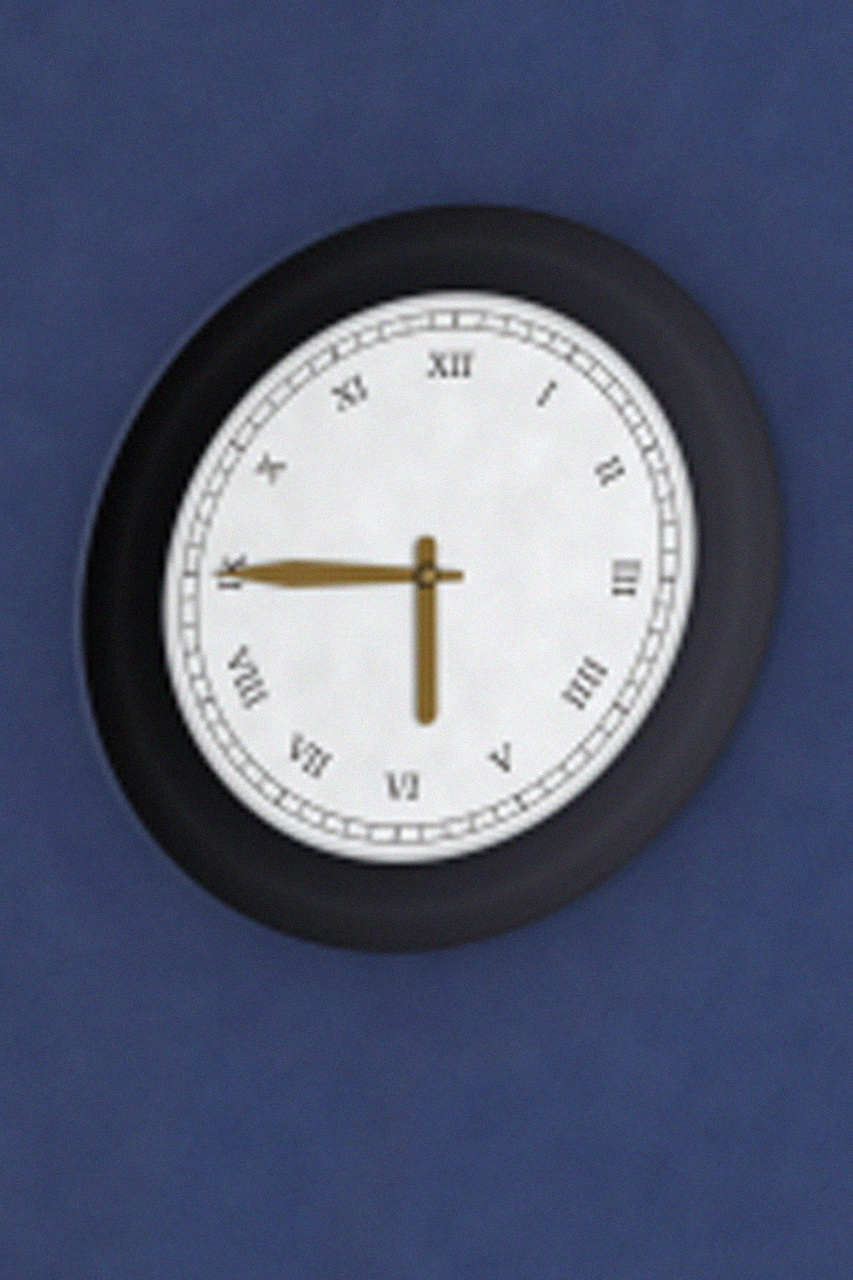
5.45
